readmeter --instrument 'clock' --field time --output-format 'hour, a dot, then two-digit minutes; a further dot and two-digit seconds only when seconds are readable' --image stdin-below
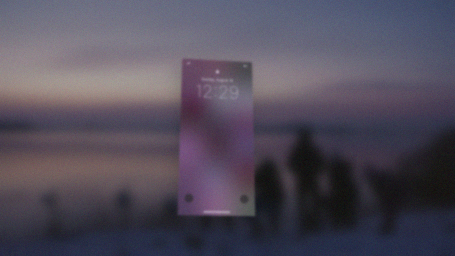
12.29
